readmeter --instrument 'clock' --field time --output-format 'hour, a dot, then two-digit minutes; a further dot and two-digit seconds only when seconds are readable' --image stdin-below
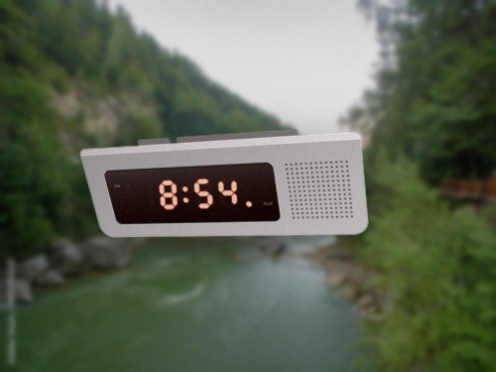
8.54
